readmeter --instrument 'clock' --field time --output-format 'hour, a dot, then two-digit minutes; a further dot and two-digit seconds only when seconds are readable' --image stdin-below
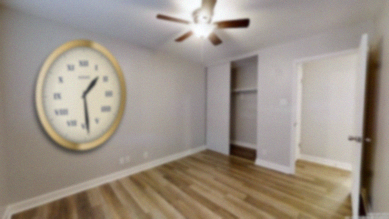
1.29
